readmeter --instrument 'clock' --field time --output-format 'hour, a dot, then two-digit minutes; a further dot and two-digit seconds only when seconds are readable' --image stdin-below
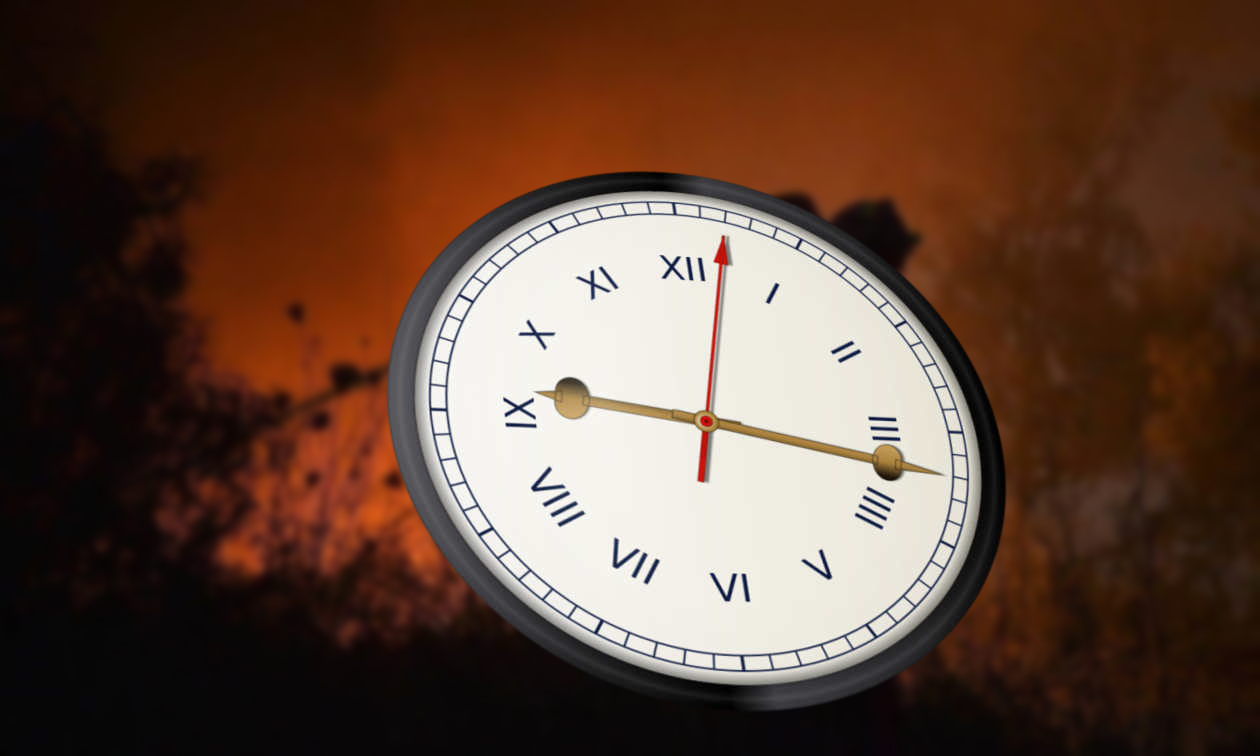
9.17.02
